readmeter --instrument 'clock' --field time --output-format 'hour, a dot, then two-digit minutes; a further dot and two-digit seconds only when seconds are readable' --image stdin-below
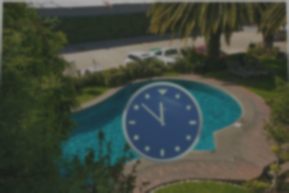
11.52
